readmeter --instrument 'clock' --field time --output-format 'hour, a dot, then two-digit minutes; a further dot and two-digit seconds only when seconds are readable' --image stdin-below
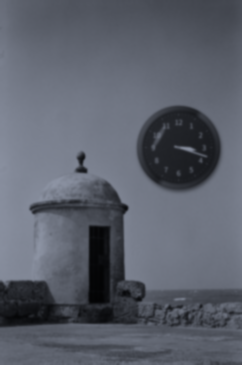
3.18
